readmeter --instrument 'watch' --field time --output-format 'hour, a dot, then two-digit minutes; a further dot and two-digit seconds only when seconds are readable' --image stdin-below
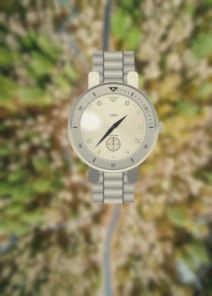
1.37
